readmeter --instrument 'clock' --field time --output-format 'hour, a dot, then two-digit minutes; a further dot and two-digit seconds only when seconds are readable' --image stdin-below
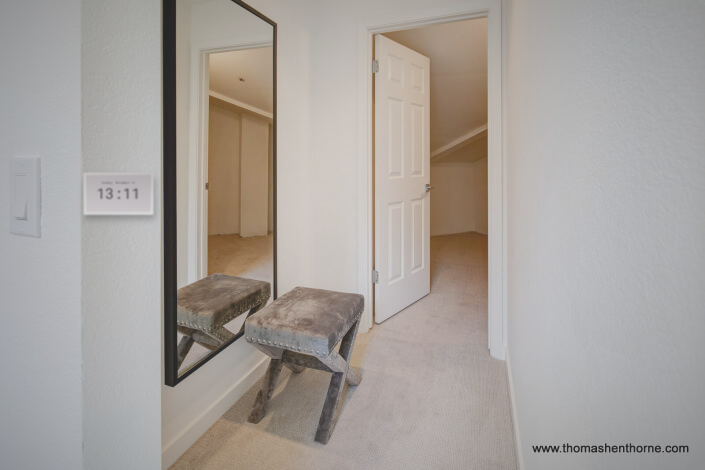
13.11
